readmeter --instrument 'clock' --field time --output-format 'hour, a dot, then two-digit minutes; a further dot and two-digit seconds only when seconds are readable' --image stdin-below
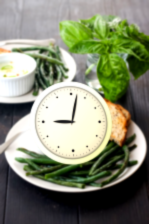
9.02
